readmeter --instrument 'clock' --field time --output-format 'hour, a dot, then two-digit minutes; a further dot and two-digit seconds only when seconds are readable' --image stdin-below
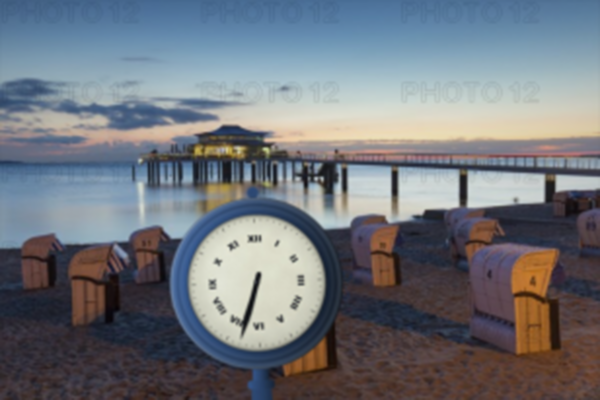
6.33
